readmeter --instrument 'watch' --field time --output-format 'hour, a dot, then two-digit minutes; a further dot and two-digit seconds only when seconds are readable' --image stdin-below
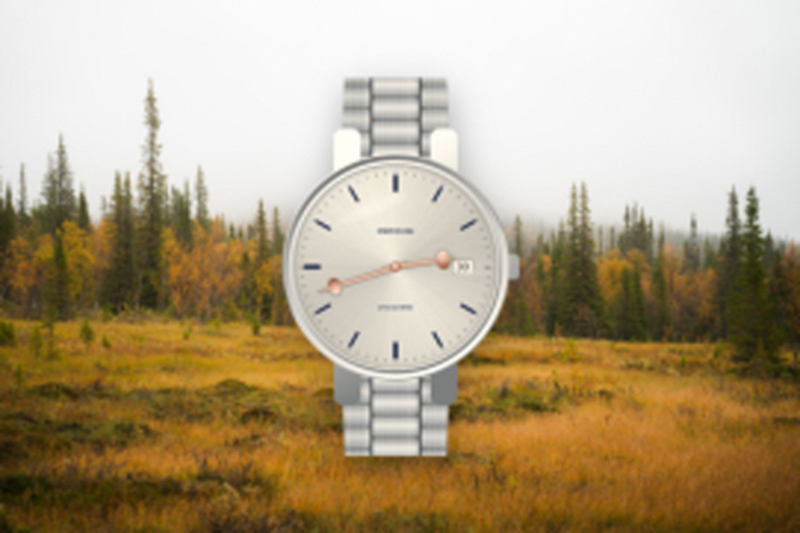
2.42
